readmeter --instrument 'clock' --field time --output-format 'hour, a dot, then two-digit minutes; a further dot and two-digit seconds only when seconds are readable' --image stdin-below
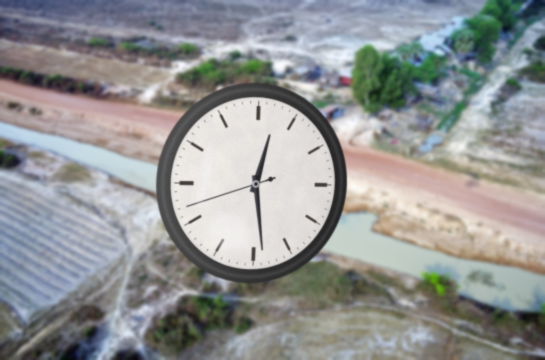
12.28.42
